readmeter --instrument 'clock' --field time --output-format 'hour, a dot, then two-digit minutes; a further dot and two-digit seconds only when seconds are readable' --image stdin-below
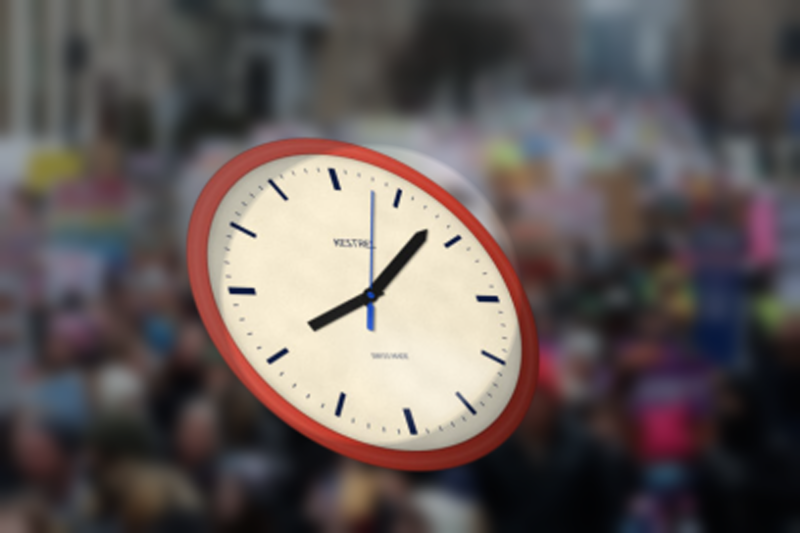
8.08.03
